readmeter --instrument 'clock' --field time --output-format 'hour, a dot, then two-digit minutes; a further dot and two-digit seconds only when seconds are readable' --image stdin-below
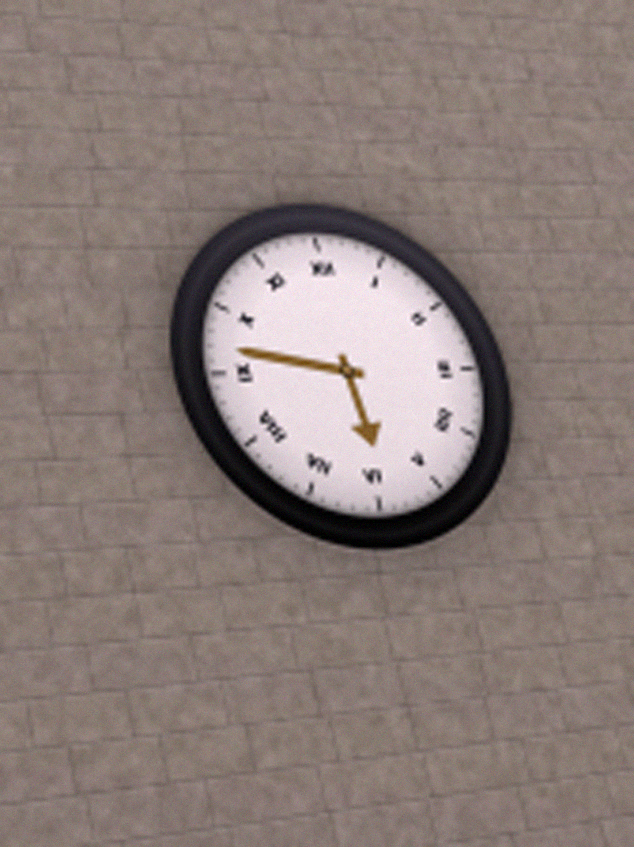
5.47
